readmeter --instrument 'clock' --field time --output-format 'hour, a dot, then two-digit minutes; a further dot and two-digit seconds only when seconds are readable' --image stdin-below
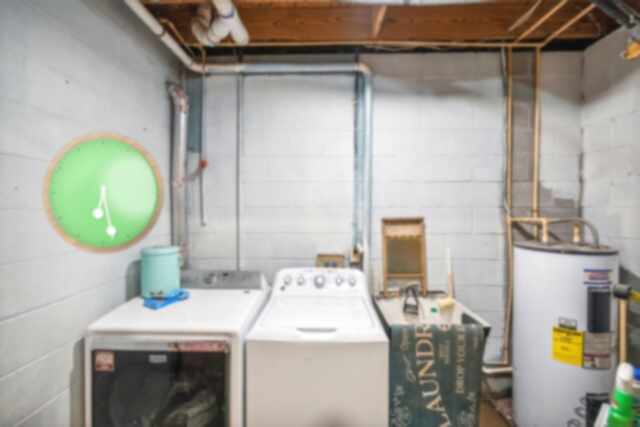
6.28
